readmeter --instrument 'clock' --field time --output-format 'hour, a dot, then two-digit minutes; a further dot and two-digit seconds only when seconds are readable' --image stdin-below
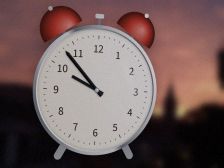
9.53
